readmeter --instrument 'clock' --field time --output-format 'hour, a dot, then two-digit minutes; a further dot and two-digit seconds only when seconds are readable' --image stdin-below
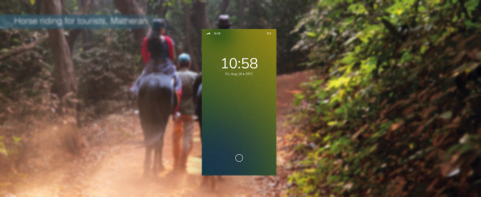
10.58
